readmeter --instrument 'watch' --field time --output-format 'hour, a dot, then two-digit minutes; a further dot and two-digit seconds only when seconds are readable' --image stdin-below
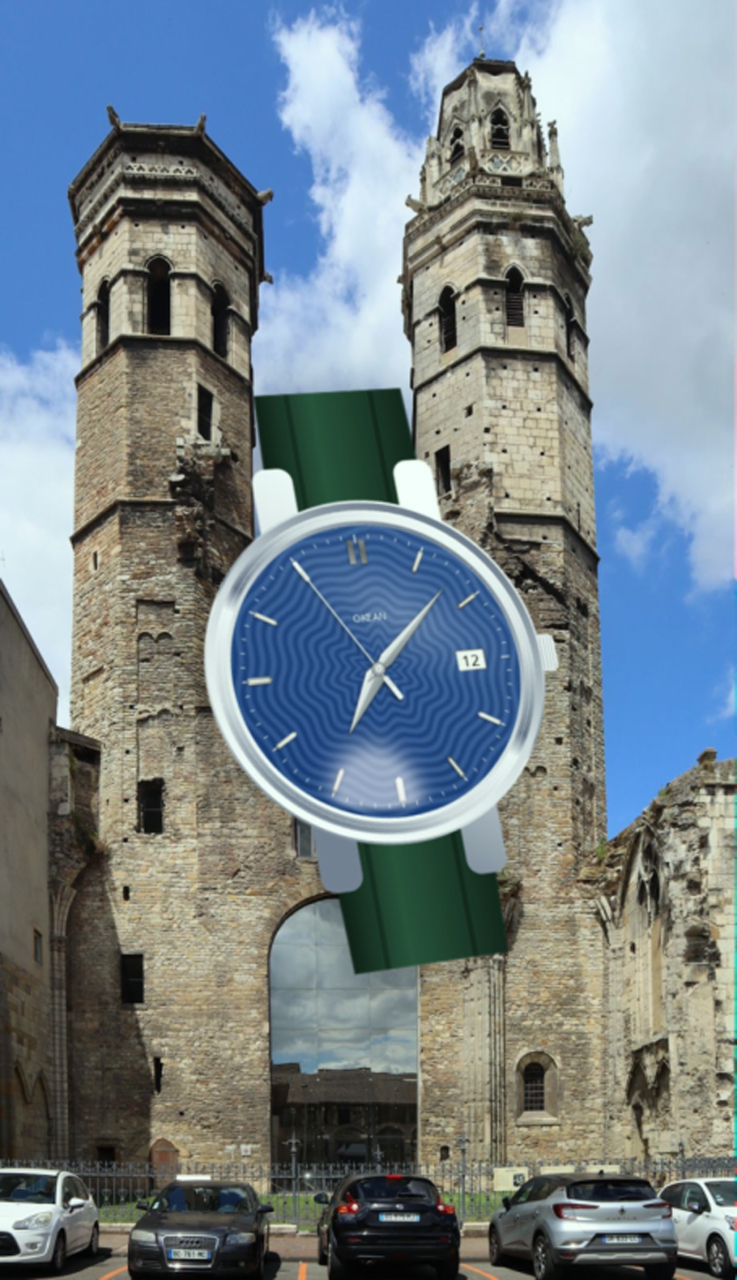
7.07.55
